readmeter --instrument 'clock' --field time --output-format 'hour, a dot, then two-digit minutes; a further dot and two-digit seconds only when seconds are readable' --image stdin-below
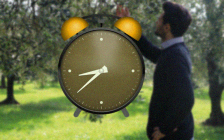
8.38
